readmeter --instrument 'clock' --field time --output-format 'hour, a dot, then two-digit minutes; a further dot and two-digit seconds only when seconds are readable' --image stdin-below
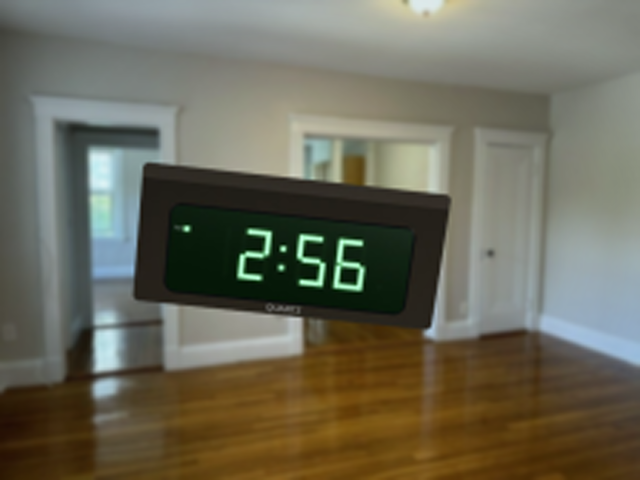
2.56
